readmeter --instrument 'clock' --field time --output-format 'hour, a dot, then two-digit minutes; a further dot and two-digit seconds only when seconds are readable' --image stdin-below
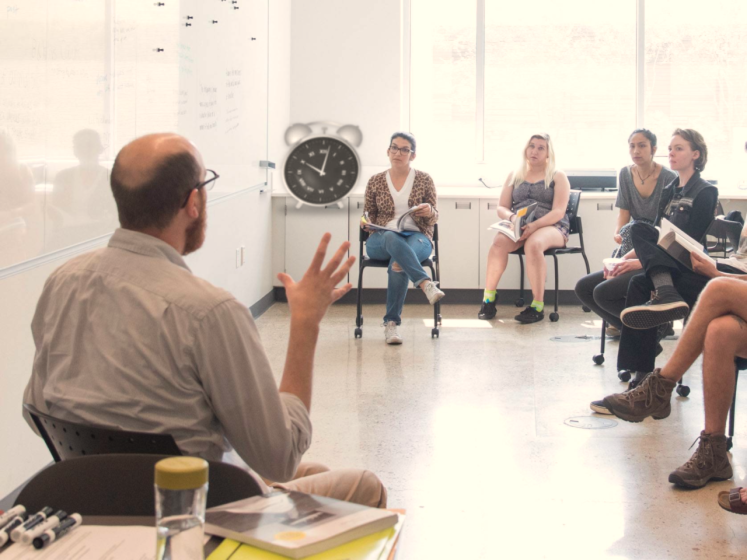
10.02
